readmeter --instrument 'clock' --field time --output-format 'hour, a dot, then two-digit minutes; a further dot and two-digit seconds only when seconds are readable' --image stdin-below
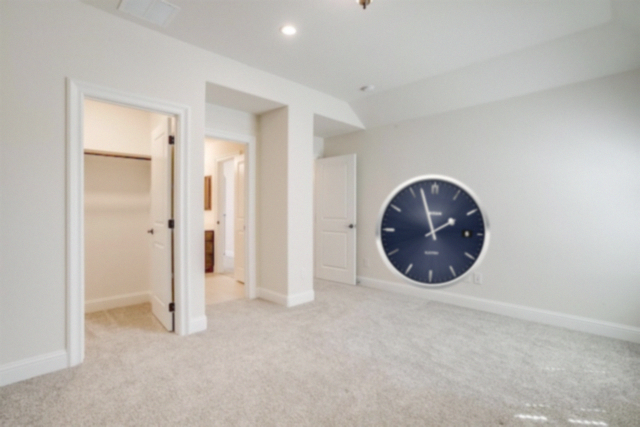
1.57
